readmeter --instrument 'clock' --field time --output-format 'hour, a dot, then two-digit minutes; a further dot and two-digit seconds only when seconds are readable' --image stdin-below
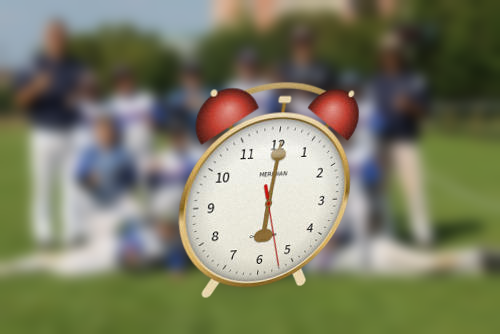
6.00.27
